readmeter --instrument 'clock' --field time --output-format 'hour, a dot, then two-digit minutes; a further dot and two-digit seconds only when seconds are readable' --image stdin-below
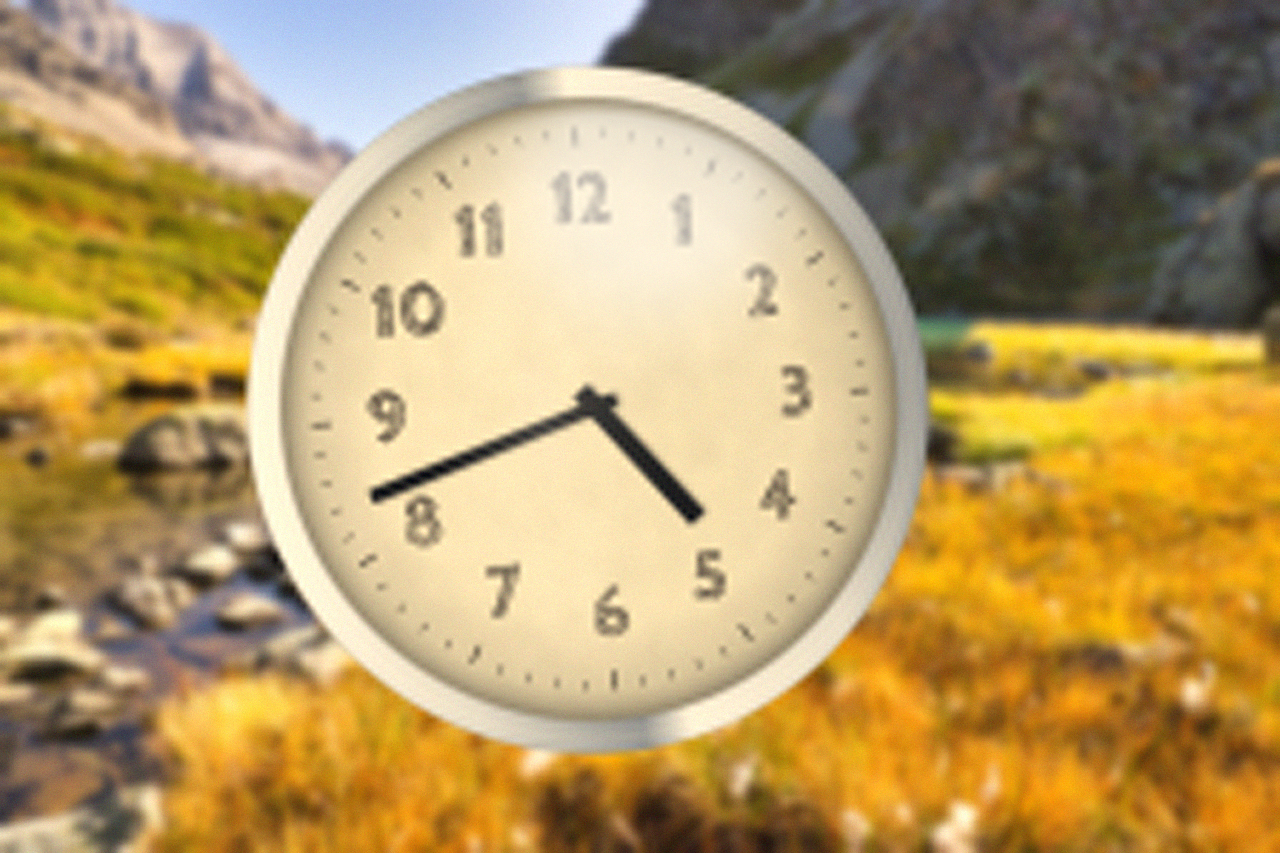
4.42
